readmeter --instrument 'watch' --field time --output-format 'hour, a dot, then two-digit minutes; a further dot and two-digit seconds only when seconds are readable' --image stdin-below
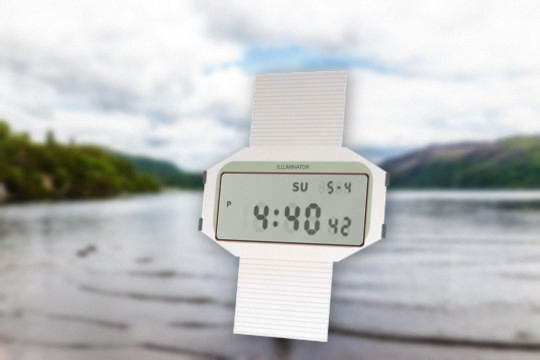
4.40.42
